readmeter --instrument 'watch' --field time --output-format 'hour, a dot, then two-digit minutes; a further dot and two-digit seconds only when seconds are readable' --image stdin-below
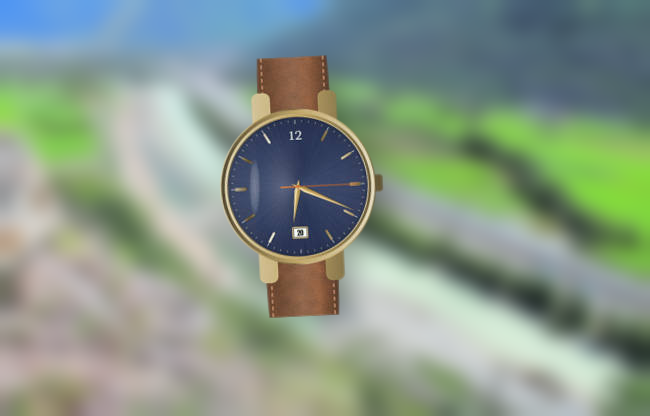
6.19.15
